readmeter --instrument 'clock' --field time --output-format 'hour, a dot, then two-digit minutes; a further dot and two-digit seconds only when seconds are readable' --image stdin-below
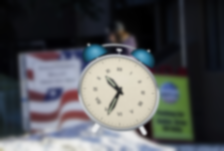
10.34
